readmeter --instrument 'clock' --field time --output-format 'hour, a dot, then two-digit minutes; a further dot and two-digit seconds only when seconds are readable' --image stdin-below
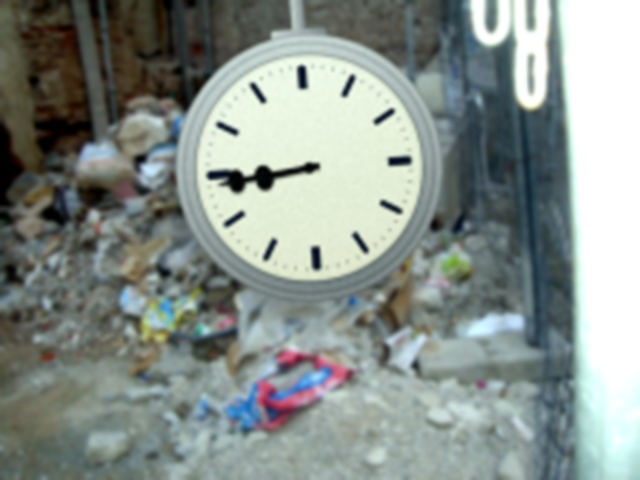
8.44
